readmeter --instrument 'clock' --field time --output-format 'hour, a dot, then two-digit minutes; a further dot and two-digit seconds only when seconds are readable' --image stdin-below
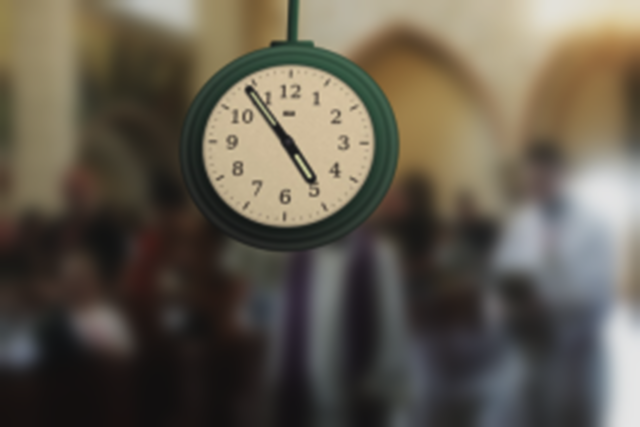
4.54
